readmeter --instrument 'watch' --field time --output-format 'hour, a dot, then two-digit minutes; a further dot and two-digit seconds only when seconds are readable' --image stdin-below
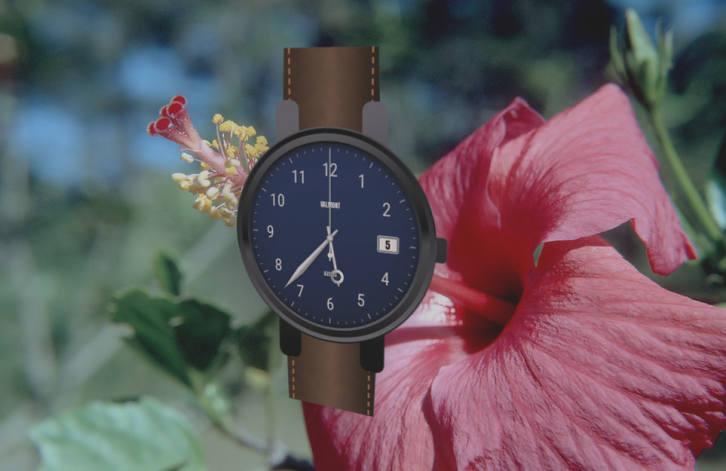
5.37.00
